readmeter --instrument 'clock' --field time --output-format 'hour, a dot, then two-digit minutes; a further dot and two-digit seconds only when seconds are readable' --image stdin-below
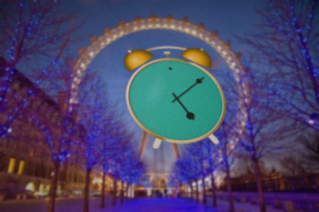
5.09
